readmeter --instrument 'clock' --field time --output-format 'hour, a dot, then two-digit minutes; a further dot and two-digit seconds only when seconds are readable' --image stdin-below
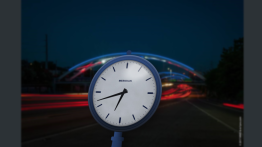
6.42
